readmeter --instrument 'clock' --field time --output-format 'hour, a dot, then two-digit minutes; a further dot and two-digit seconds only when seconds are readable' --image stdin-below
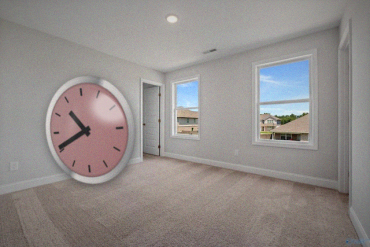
10.41
